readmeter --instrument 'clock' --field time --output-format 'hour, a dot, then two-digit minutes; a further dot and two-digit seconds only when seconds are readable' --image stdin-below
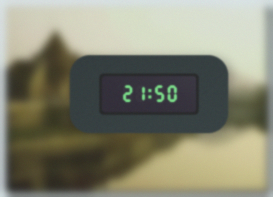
21.50
